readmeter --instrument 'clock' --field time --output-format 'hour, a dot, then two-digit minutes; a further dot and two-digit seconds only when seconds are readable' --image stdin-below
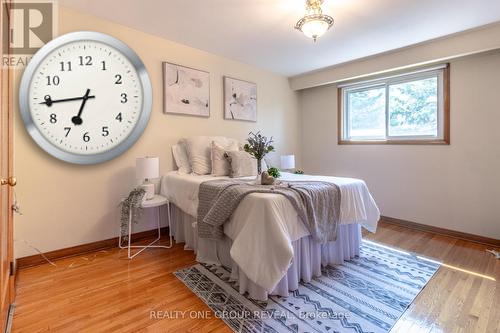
6.44
